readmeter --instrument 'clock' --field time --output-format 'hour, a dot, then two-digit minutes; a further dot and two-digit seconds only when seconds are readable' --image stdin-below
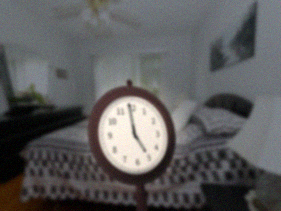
4.59
